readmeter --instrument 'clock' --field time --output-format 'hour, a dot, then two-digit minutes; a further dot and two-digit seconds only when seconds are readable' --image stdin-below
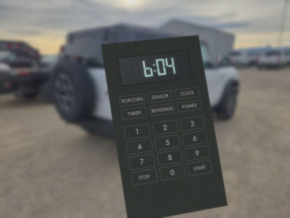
6.04
